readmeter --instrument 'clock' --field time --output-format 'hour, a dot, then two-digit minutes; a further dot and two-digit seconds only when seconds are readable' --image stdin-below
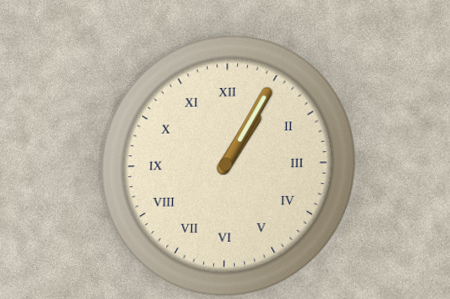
1.05
